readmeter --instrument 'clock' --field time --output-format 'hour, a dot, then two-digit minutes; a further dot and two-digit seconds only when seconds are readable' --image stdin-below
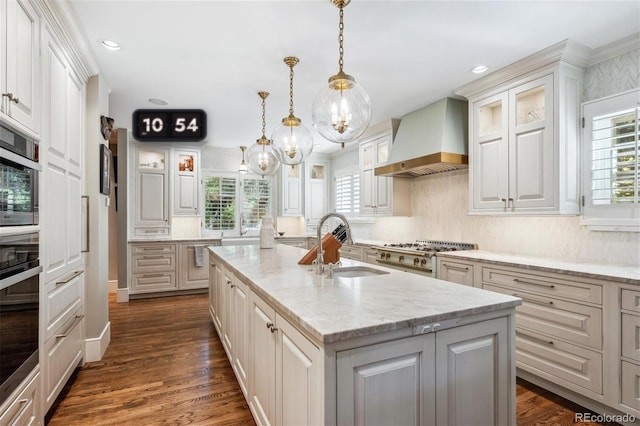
10.54
